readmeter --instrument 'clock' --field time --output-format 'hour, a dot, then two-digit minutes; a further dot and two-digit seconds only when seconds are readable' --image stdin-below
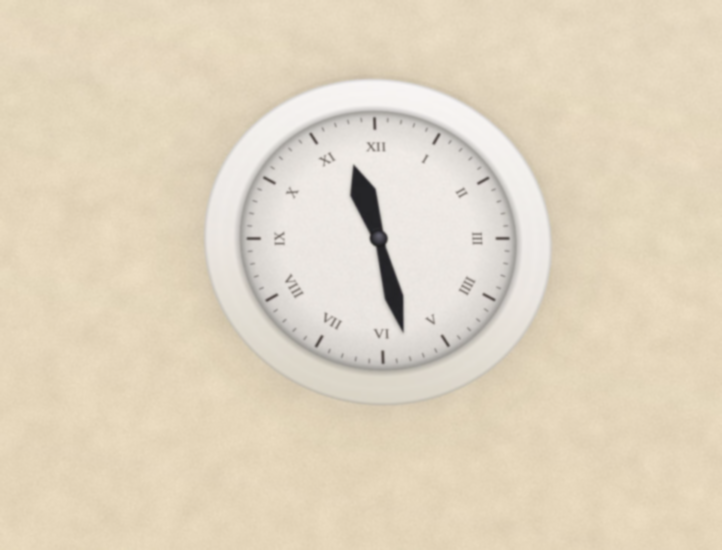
11.28
